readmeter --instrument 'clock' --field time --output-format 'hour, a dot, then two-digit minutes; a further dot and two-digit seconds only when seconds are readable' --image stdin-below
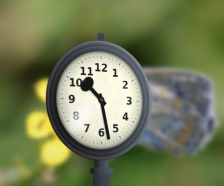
10.28
